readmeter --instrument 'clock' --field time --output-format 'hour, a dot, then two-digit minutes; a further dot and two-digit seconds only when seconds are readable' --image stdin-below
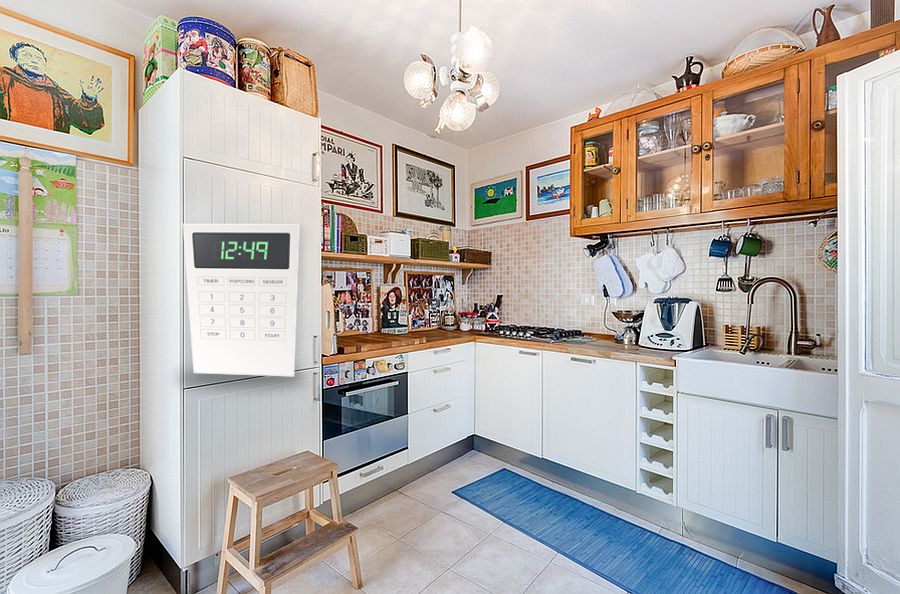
12.49
